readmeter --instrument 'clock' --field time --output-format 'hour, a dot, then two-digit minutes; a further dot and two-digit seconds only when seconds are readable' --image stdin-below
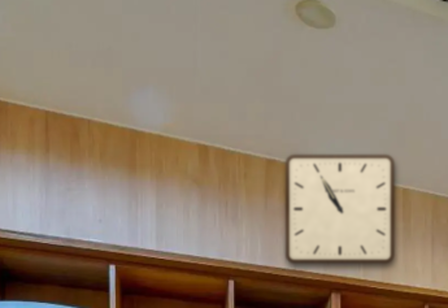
10.55
